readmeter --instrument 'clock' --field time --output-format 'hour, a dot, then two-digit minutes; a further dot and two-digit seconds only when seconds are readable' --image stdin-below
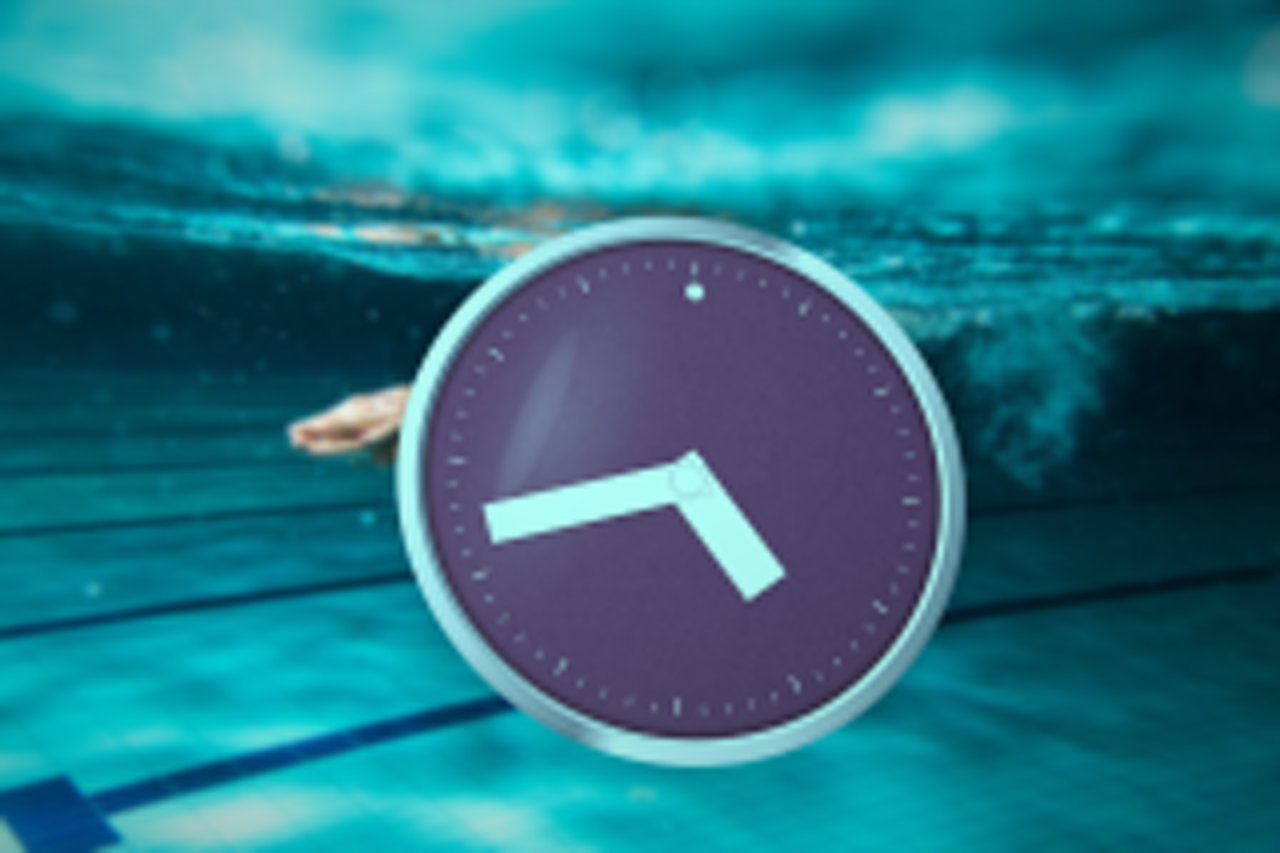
4.42
